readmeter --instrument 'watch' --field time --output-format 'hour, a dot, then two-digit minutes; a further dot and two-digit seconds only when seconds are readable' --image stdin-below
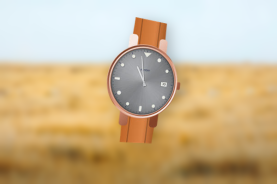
10.58
